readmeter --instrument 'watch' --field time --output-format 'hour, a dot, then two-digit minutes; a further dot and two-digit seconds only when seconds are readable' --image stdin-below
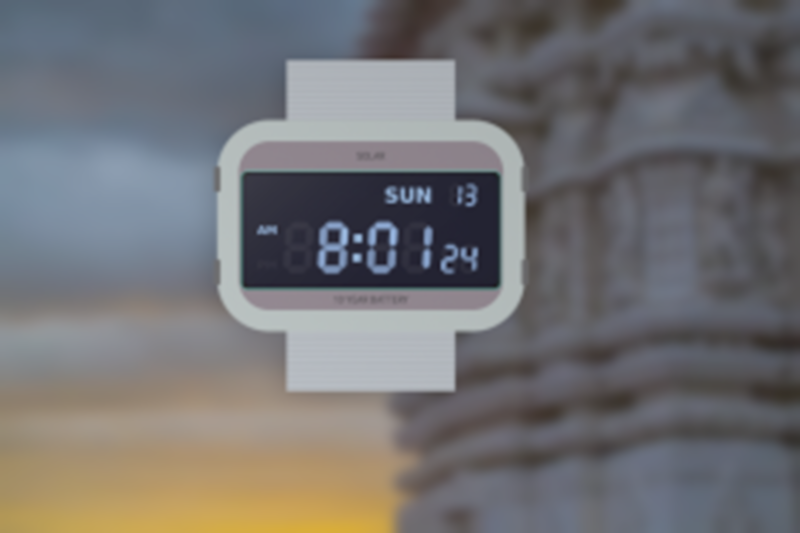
8.01.24
